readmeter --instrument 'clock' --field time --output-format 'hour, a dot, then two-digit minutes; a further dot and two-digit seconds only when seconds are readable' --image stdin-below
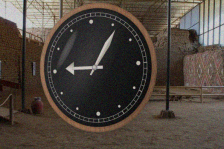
9.06
